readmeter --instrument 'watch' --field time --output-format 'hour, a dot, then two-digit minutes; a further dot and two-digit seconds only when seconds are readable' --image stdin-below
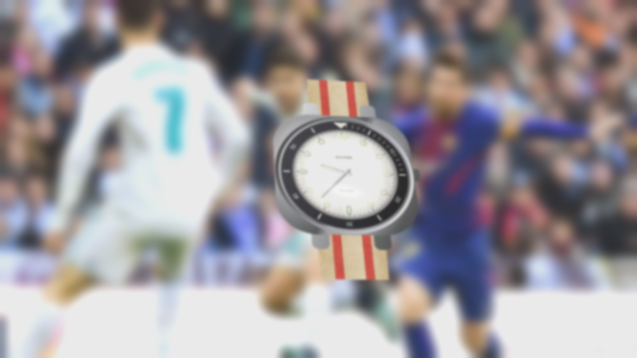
9.37
